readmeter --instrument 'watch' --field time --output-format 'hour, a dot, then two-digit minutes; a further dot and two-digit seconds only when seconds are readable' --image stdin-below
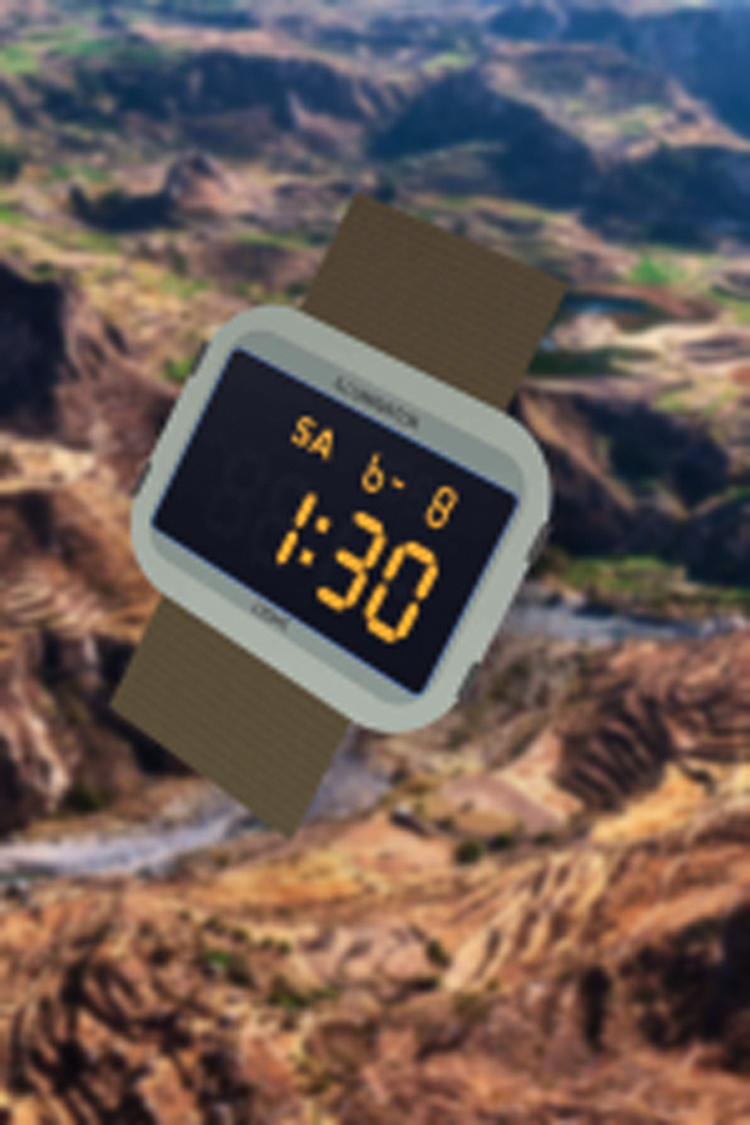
1.30
